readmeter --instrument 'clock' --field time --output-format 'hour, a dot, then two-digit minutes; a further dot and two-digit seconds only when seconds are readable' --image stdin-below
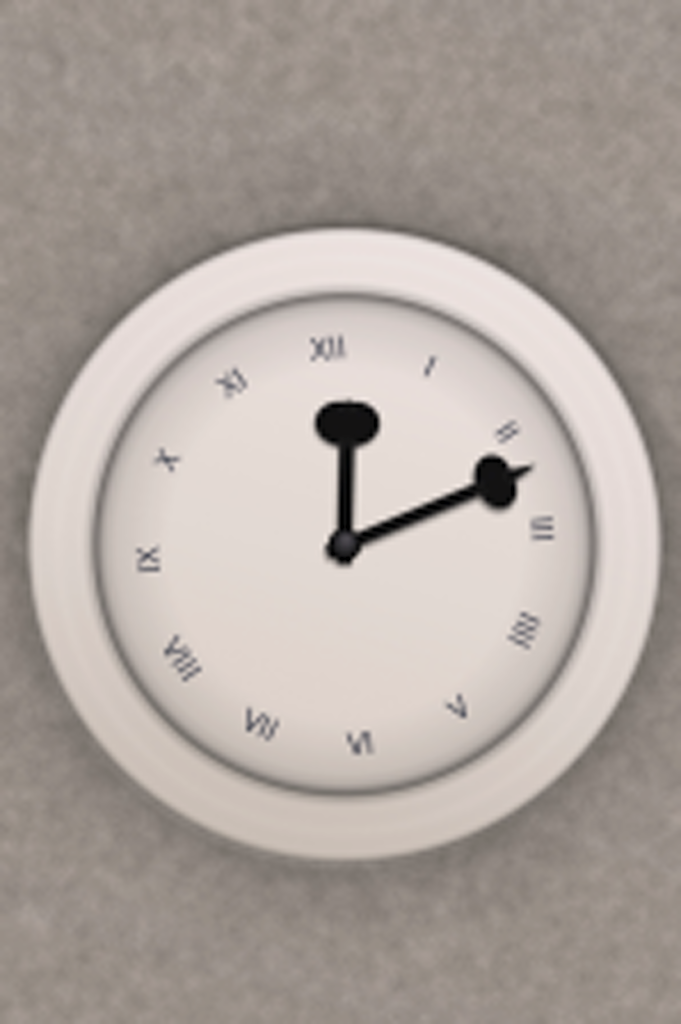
12.12
